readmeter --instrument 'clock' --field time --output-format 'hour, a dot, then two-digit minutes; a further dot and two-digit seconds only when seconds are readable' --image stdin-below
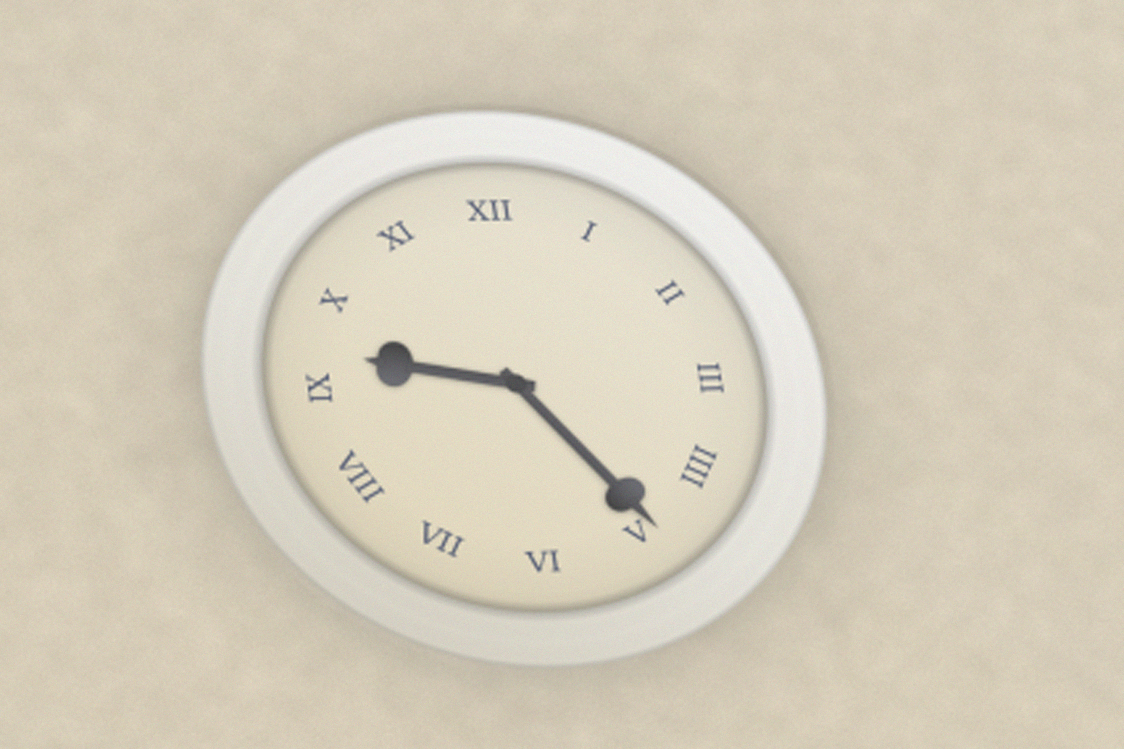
9.24
